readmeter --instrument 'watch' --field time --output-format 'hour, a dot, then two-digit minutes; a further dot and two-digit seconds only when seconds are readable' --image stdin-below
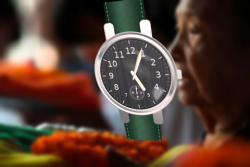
5.04
